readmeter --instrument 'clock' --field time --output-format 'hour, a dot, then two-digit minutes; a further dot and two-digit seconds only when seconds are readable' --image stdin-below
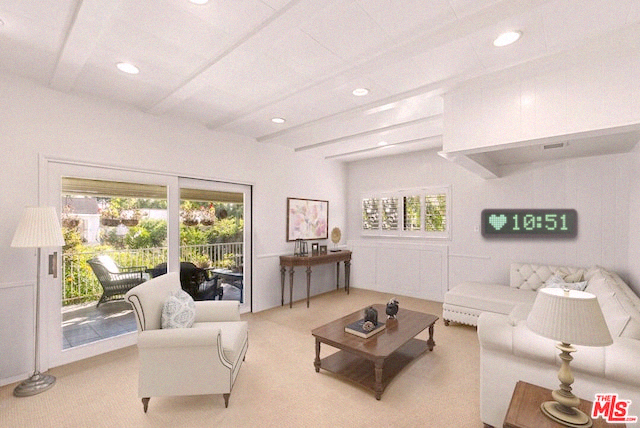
10.51
